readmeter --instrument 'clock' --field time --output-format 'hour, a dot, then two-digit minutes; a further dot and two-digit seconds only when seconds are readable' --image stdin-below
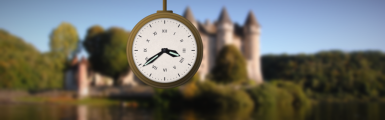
3.39
